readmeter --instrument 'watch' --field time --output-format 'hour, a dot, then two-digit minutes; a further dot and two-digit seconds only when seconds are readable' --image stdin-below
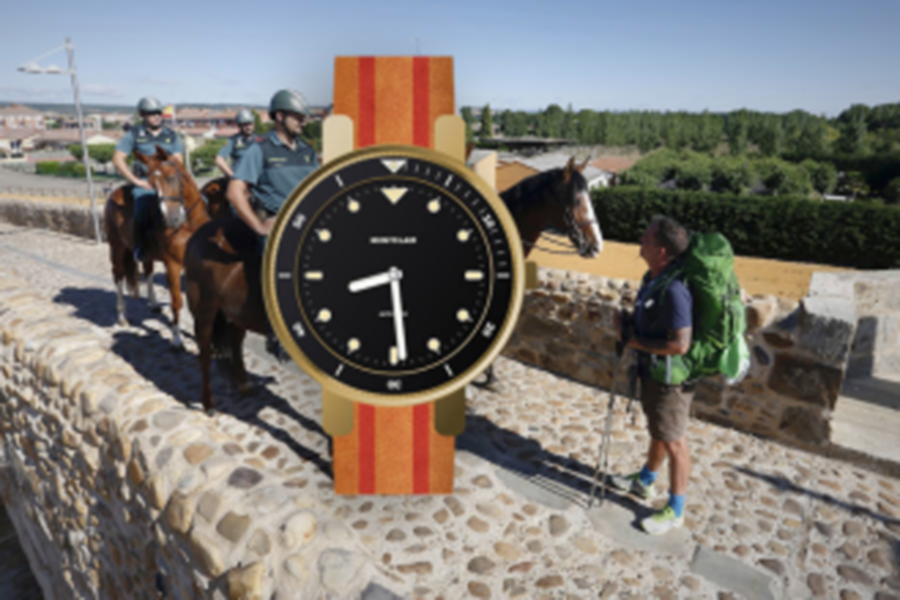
8.29
